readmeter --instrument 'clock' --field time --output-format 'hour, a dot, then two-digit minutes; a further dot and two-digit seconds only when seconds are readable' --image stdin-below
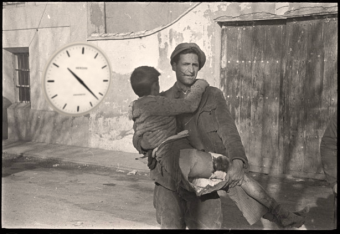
10.22
